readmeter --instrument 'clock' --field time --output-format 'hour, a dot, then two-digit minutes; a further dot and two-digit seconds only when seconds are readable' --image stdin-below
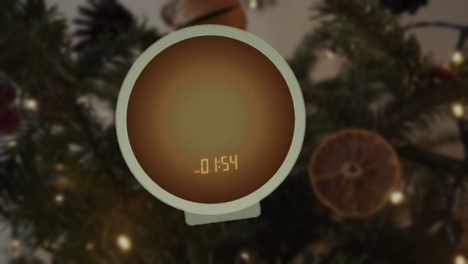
1.54
